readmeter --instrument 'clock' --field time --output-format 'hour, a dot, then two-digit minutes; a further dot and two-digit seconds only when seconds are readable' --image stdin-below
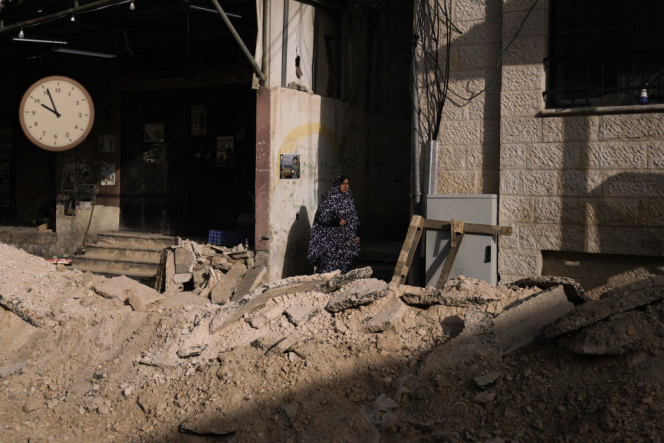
9.56
